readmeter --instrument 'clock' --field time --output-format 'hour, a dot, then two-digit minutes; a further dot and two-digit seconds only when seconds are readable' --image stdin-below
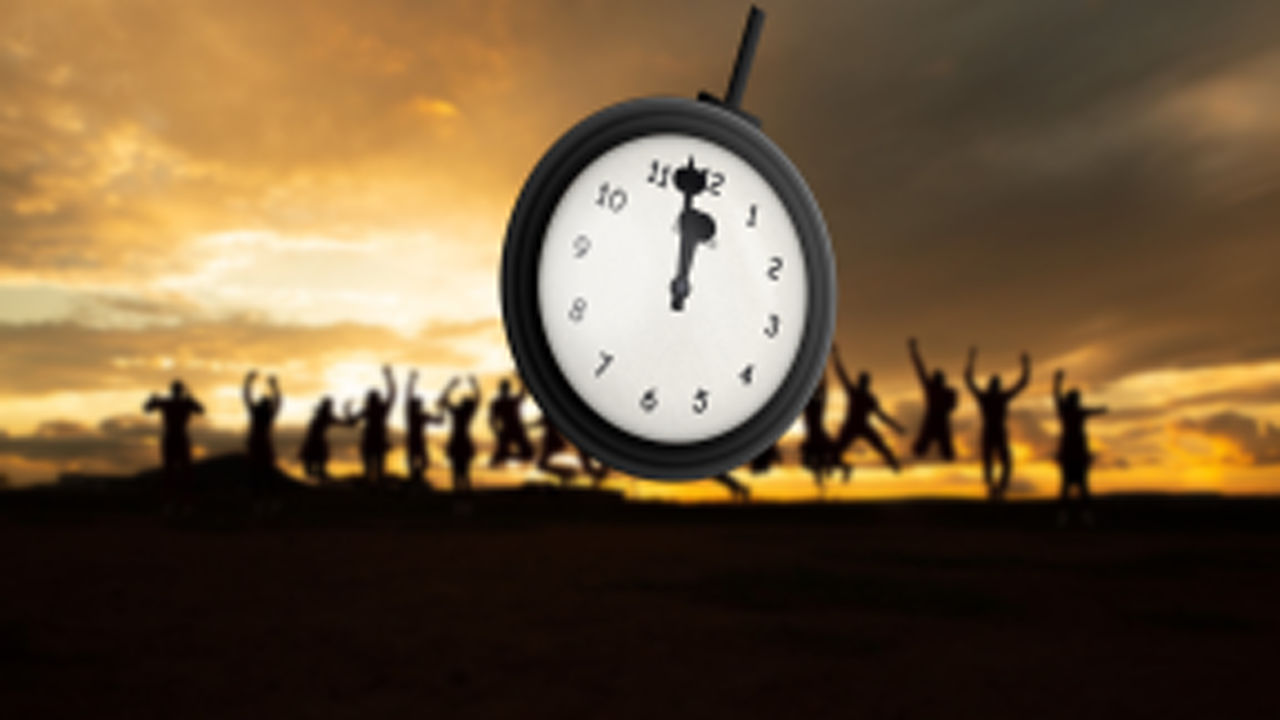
11.58
